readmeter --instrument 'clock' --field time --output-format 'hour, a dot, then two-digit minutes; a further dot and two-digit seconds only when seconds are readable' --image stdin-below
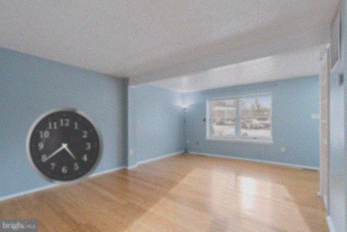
4.39
